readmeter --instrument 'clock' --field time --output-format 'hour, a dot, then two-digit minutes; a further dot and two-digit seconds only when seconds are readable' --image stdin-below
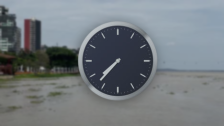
7.37
